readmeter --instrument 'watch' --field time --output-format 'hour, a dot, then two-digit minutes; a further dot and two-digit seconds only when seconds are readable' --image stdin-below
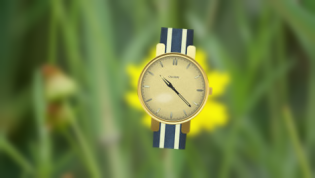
10.22
